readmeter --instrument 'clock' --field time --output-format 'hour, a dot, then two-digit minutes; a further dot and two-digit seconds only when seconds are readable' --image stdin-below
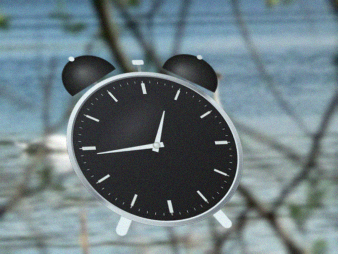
12.44
